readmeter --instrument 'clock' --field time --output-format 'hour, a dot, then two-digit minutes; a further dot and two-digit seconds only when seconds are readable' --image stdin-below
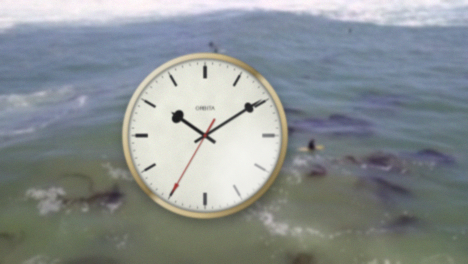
10.09.35
